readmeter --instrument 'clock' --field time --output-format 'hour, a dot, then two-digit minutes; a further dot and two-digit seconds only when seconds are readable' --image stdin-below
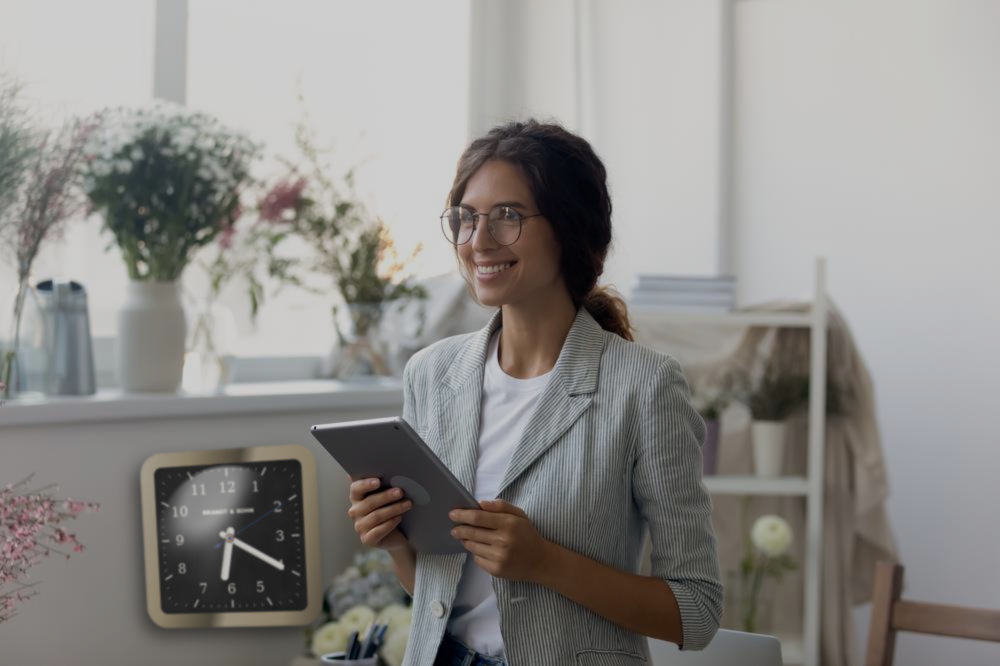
6.20.10
